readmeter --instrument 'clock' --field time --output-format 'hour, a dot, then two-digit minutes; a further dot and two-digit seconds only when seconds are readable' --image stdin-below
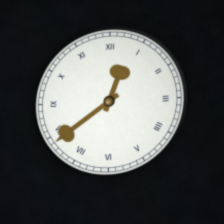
12.39
